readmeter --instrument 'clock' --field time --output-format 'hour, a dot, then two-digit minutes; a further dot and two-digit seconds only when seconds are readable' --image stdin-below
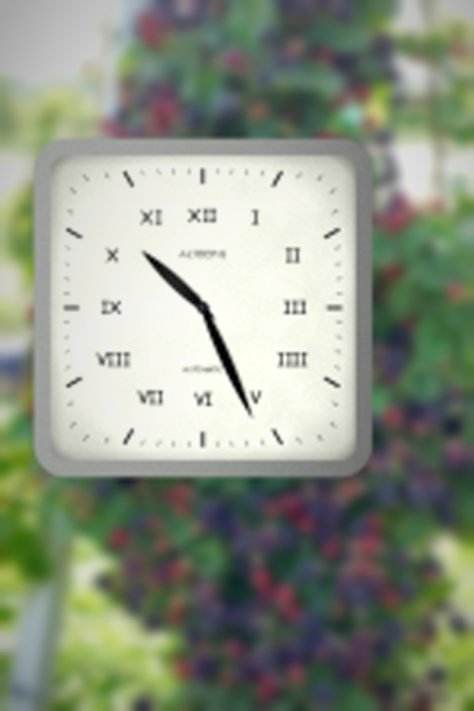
10.26
